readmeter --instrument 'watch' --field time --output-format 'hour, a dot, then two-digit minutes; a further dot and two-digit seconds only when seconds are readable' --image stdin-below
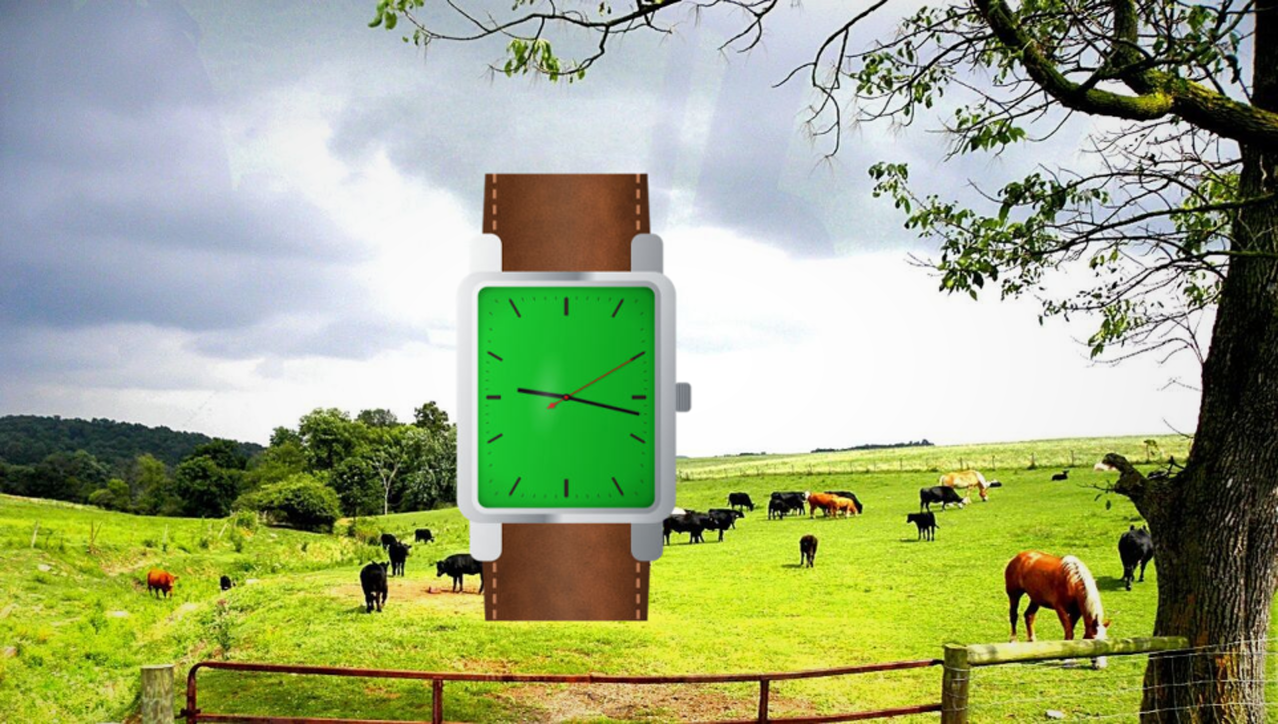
9.17.10
